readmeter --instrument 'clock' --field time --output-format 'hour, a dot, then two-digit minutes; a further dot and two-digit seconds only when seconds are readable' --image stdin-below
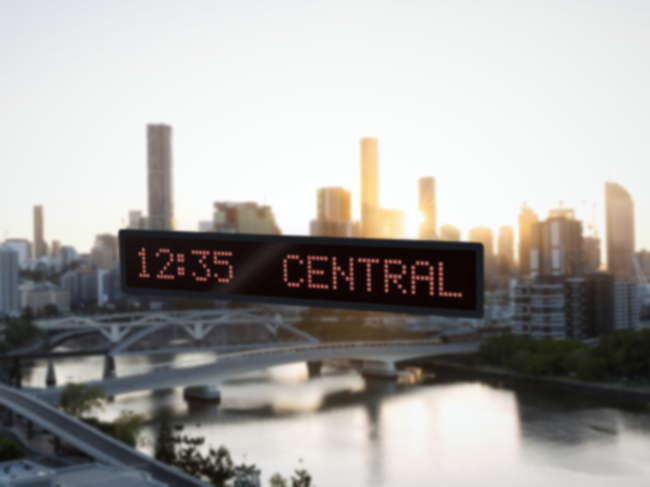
12.35
